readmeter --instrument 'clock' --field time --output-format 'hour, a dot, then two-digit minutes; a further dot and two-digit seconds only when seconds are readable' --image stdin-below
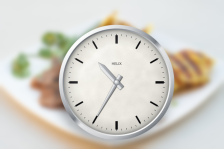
10.35
